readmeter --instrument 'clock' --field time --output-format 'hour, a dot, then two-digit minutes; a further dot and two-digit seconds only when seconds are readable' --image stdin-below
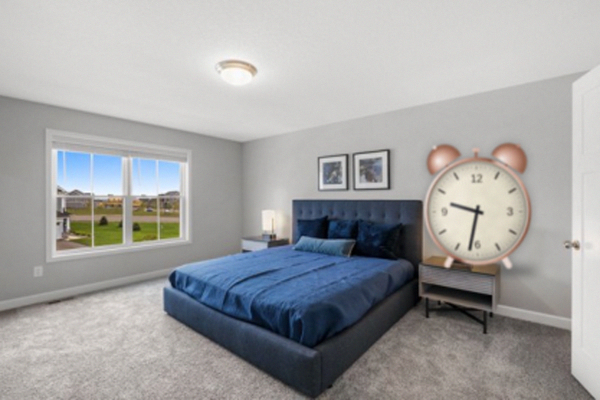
9.32
